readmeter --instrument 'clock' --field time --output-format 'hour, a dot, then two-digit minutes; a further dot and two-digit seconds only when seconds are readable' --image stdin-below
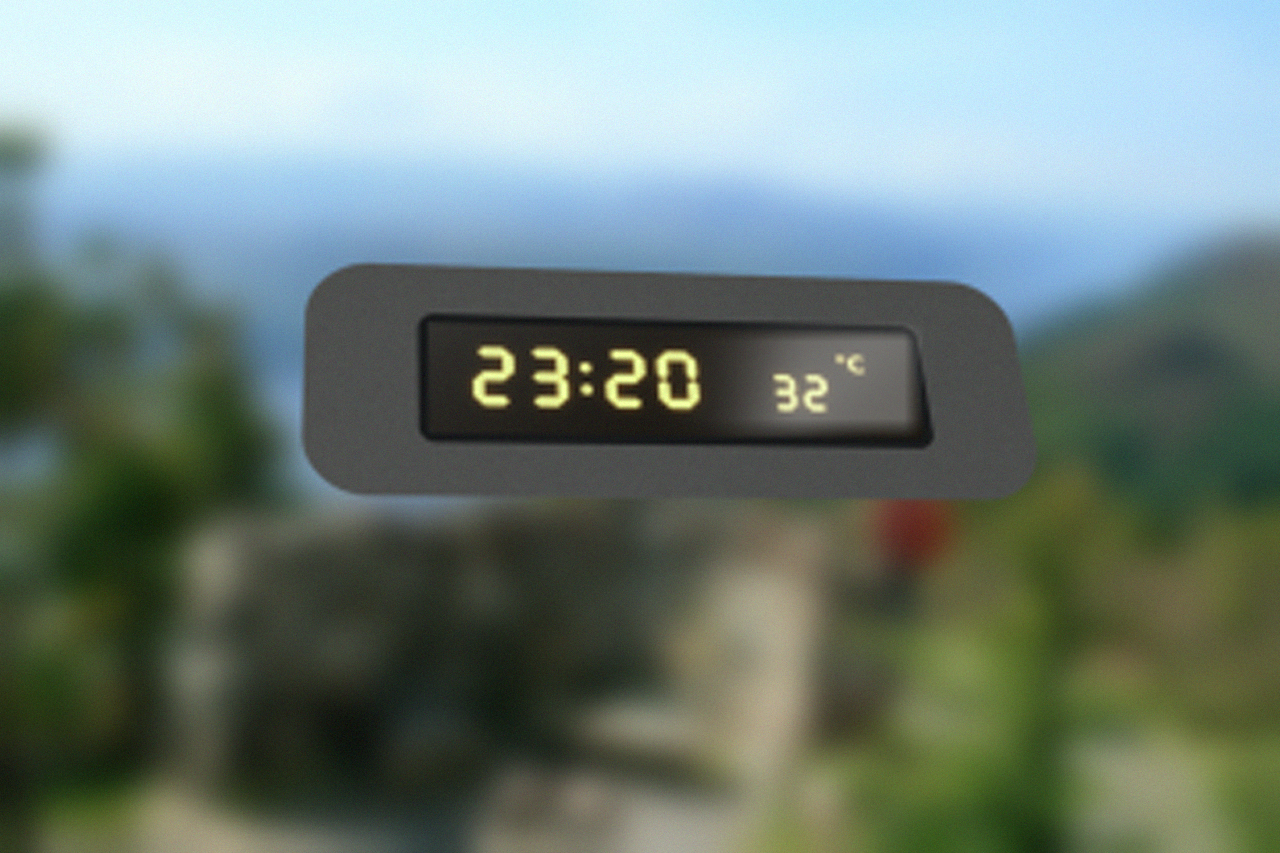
23.20
